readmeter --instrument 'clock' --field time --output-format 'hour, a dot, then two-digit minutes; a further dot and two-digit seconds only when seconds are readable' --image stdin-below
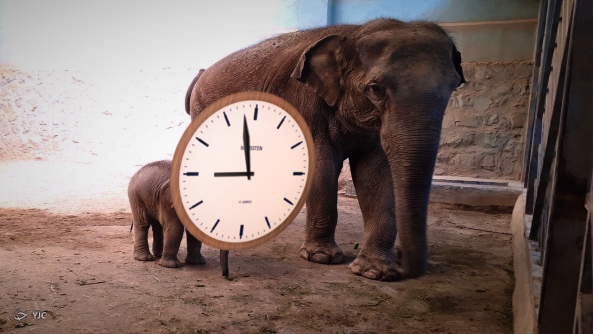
8.58
